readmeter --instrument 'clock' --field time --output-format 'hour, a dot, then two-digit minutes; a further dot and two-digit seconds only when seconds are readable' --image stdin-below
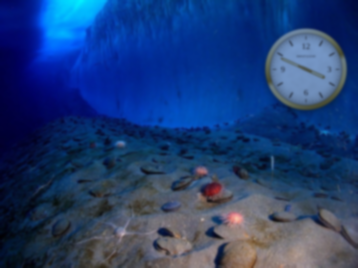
3.49
